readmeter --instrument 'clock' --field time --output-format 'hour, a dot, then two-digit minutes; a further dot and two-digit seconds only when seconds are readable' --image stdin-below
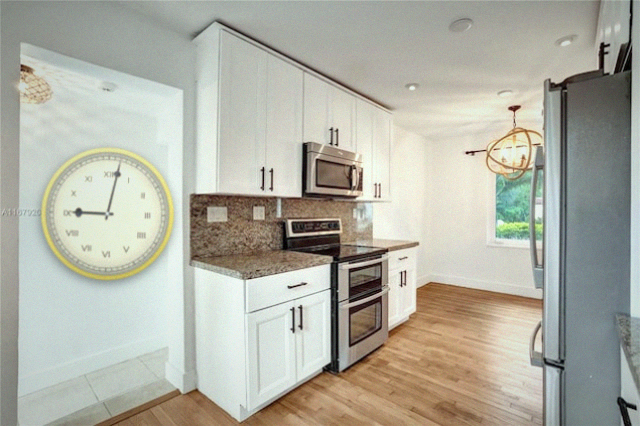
9.02
